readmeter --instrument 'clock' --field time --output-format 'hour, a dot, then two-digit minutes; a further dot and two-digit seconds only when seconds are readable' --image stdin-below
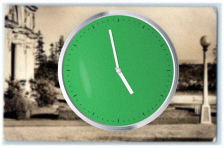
4.58
